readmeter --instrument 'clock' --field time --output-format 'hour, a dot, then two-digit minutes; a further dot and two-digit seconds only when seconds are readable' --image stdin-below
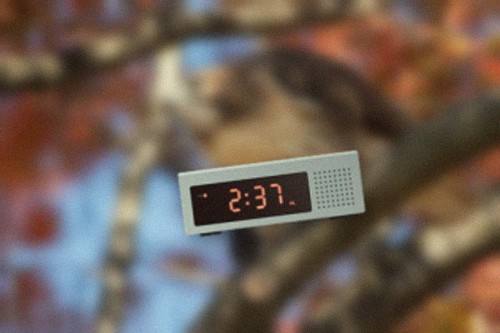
2.37
